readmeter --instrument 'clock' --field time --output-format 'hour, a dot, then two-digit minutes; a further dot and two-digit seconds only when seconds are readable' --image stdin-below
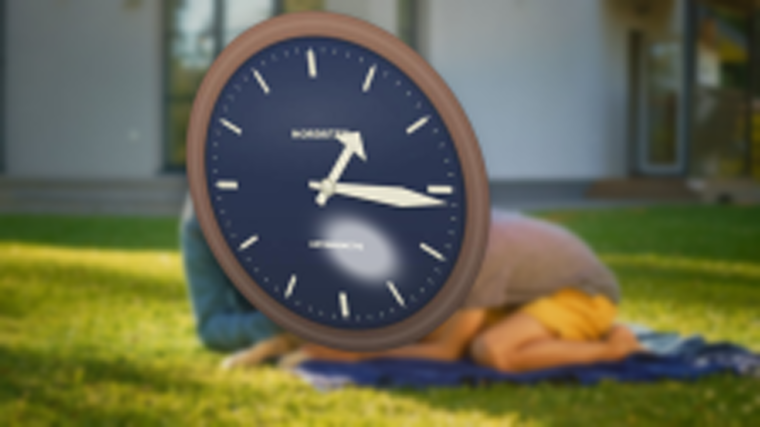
1.16
